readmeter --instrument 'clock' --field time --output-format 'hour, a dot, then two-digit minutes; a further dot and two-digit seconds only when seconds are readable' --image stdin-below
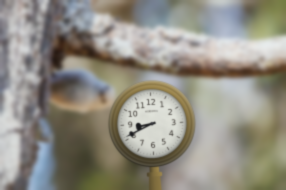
8.41
